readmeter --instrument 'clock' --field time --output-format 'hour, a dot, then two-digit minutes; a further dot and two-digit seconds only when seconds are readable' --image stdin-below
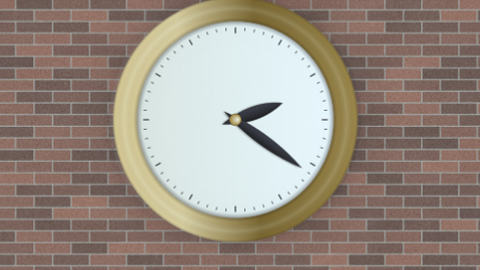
2.21
